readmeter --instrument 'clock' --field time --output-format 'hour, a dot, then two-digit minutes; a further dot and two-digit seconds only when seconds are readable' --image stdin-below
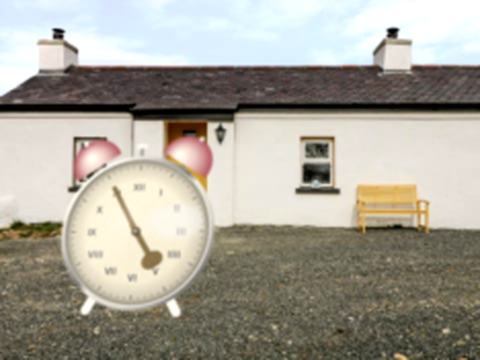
4.55
